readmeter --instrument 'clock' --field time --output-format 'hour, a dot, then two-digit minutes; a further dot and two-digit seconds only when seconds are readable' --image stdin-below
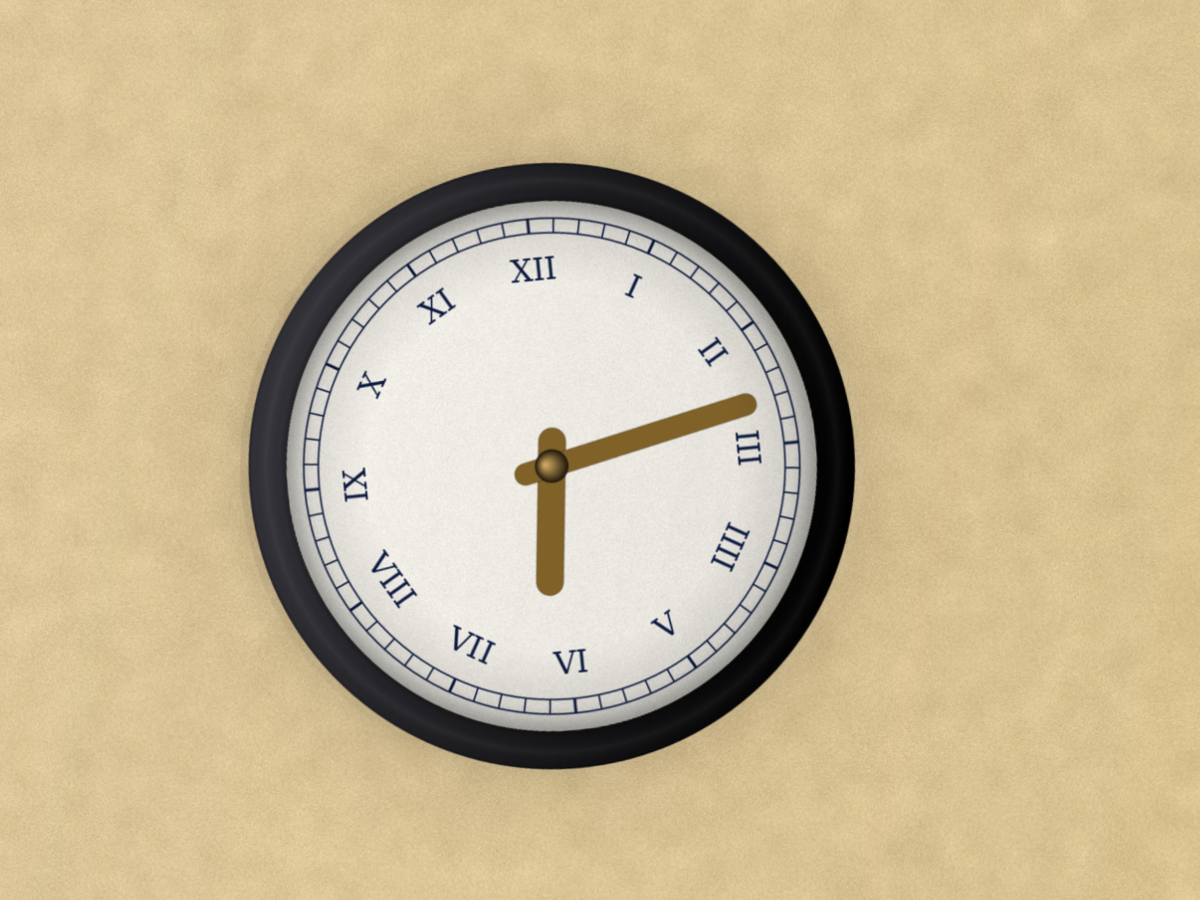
6.13
